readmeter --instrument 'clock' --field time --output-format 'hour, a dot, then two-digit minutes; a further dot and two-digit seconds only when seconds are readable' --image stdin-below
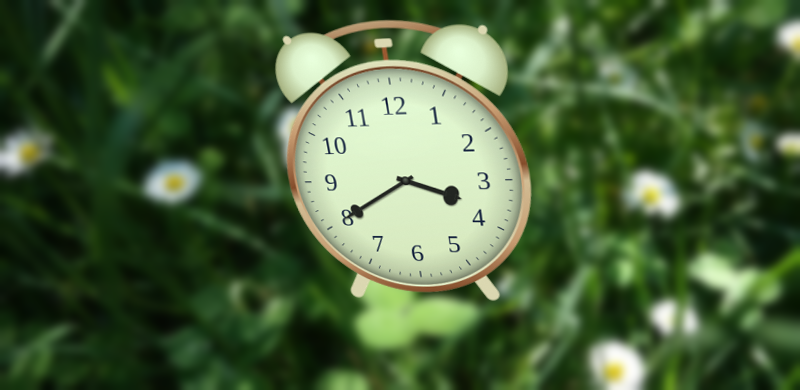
3.40
